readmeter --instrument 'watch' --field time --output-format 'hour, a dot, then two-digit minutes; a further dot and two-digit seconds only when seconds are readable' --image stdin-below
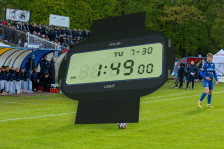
1.49.00
